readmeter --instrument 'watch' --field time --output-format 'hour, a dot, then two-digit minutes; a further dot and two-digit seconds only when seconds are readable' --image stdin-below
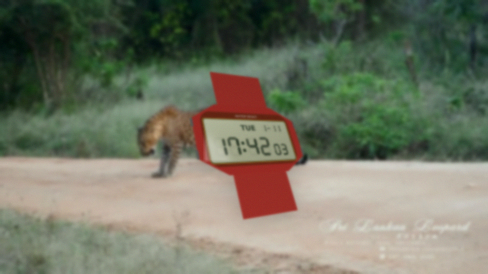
17.42.03
